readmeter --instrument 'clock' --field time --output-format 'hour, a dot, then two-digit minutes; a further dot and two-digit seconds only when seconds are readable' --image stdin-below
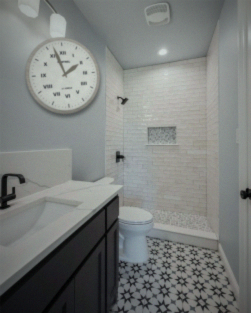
1.57
